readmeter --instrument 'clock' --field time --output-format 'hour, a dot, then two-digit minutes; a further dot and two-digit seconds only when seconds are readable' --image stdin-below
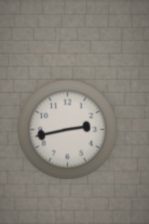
2.43
